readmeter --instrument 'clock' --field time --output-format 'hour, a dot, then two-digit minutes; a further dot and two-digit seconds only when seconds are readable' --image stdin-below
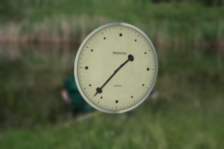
1.37
